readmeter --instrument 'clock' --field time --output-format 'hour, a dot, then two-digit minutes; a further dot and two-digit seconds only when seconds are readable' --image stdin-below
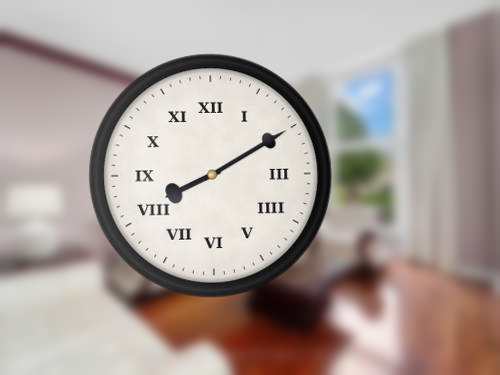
8.10
